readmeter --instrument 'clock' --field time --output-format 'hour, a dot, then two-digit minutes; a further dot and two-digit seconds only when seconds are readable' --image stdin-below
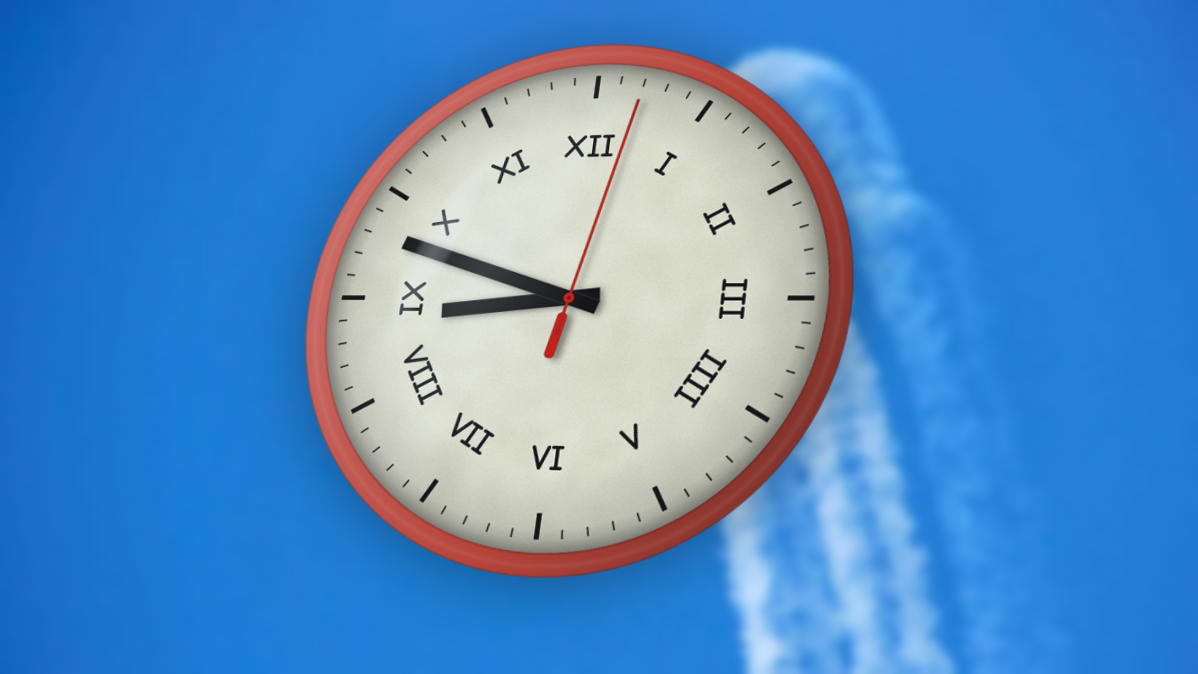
8.48.02
